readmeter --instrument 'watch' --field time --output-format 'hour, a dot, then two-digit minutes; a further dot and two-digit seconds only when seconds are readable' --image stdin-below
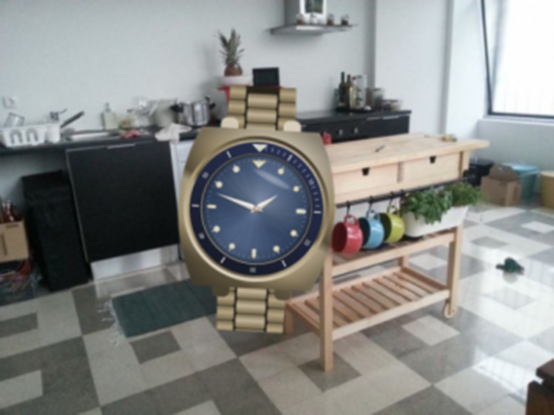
1.48
